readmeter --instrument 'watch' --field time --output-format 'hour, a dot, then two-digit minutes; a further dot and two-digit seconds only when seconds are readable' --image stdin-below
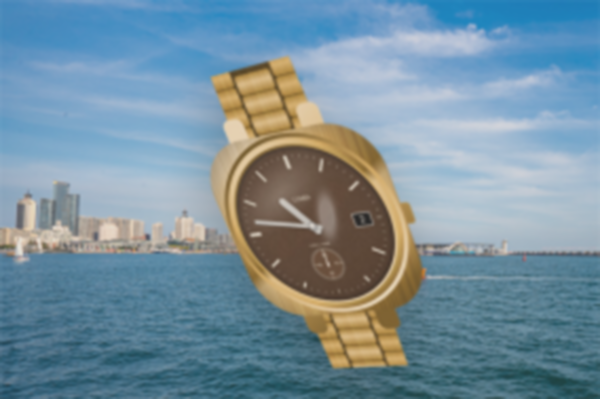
10.47
